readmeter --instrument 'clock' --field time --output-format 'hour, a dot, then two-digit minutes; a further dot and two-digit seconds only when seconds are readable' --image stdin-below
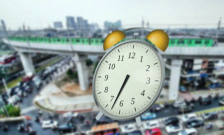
6.33
